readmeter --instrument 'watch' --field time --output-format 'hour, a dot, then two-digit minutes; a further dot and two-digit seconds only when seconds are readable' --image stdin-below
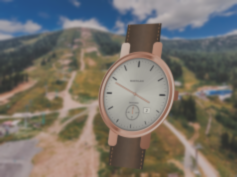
3.49
